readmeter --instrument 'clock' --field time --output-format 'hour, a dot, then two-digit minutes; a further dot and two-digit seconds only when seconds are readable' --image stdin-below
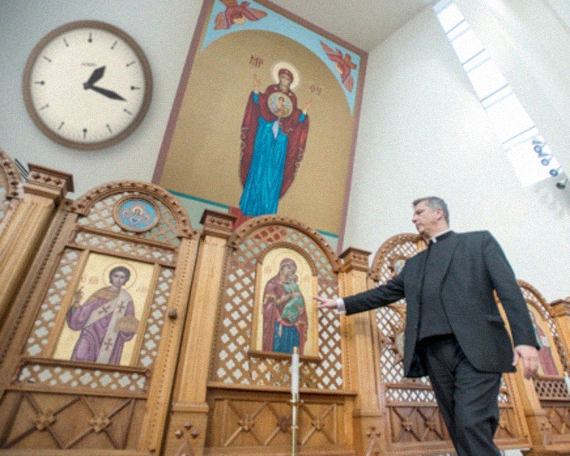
1.18
